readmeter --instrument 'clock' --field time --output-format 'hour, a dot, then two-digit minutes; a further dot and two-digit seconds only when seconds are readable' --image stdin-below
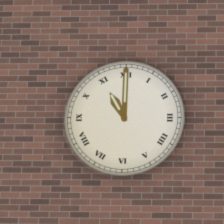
11.00
